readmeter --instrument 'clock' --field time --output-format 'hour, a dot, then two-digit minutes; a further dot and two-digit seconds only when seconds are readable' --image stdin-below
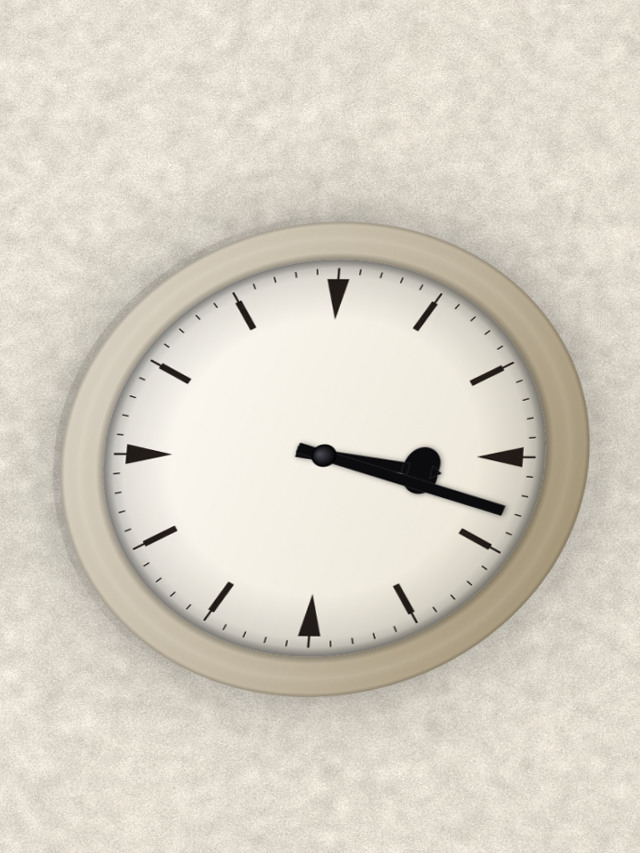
3.18
